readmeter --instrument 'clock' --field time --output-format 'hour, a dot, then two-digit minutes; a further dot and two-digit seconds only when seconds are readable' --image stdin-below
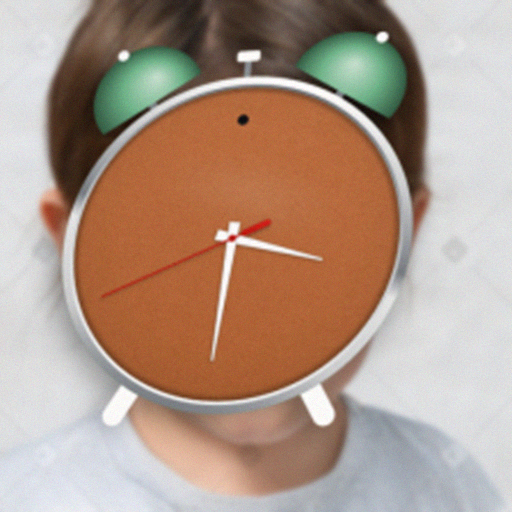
3.30.41
